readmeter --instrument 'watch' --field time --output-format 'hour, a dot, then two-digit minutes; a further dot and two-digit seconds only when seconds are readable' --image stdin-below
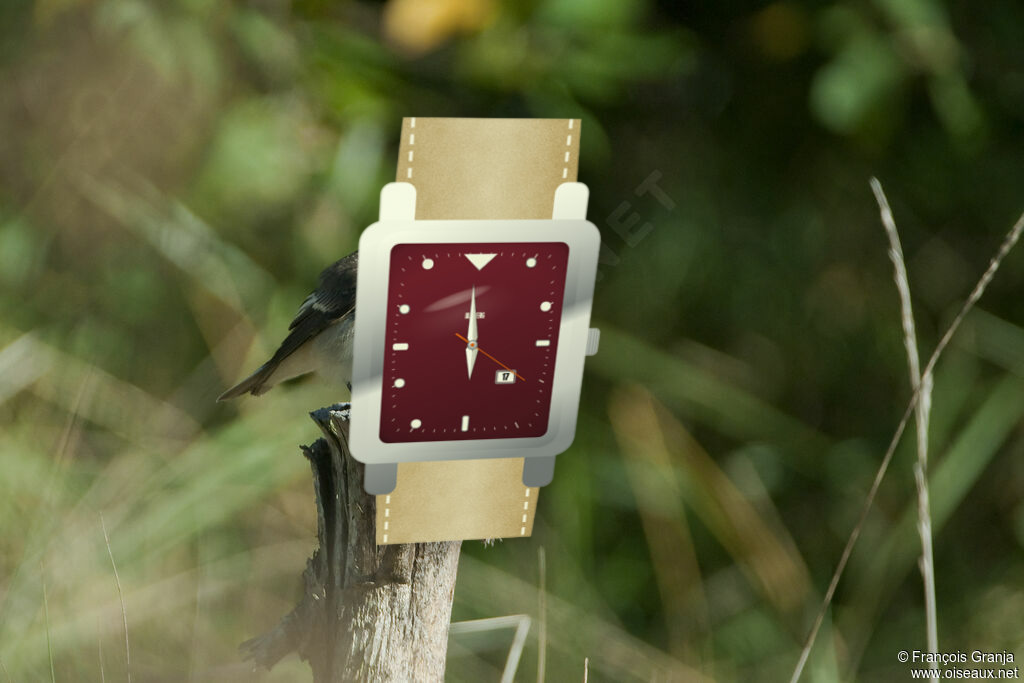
5.59.21
